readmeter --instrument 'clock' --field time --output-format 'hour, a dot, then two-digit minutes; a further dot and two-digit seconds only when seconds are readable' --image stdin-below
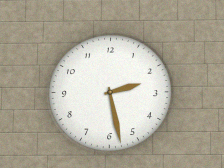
2.28
